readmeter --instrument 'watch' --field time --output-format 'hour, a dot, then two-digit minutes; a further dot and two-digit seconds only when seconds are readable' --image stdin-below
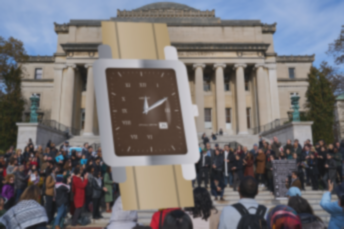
12.10
